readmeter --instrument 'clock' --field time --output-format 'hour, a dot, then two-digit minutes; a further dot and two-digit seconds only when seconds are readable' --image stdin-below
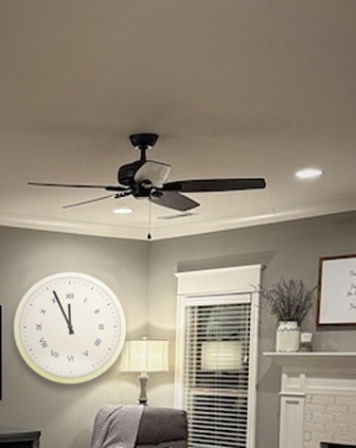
11.56
